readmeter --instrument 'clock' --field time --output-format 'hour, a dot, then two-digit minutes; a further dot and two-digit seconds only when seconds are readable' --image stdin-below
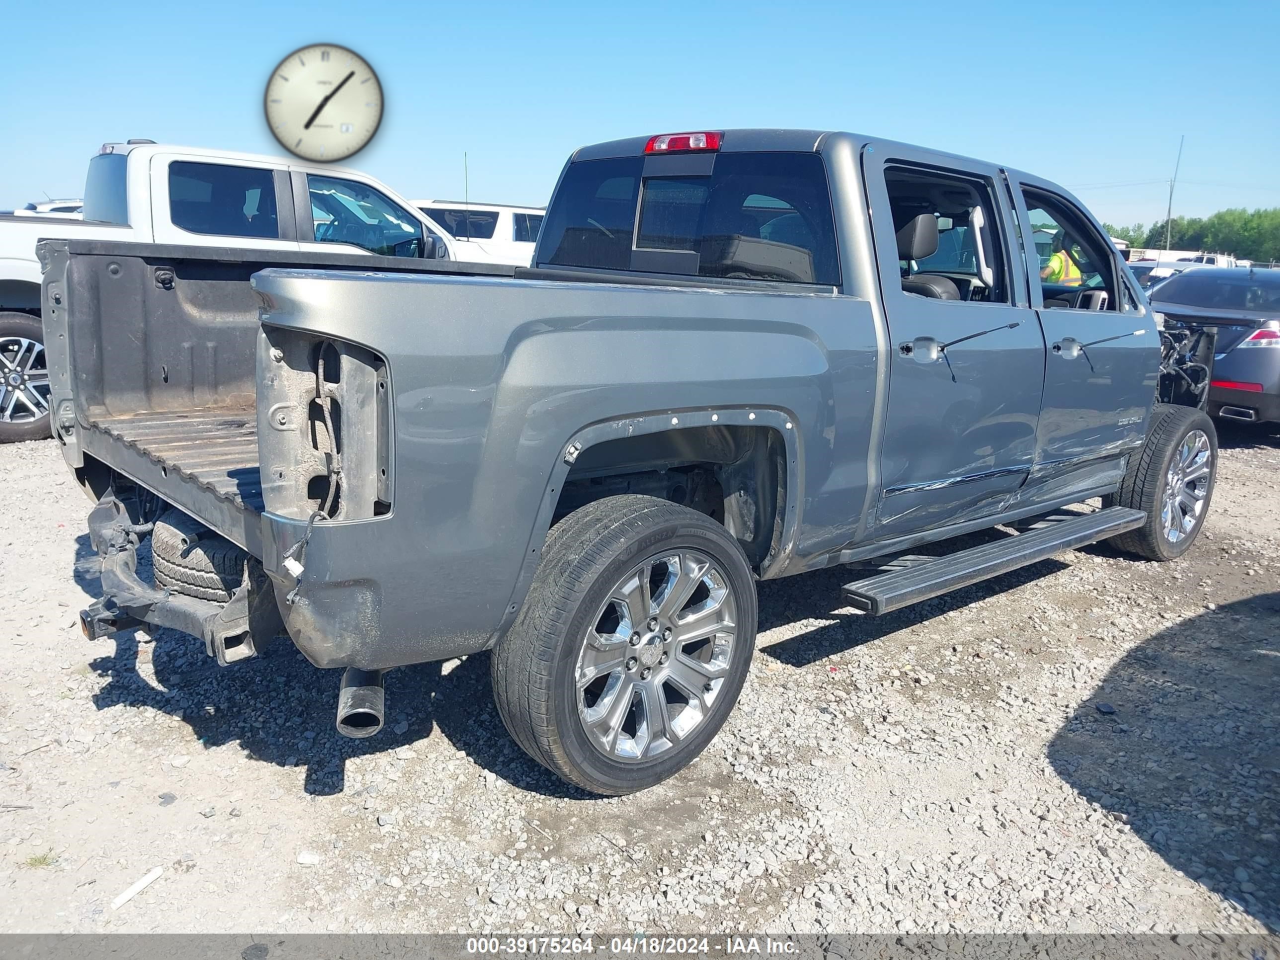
7.07
